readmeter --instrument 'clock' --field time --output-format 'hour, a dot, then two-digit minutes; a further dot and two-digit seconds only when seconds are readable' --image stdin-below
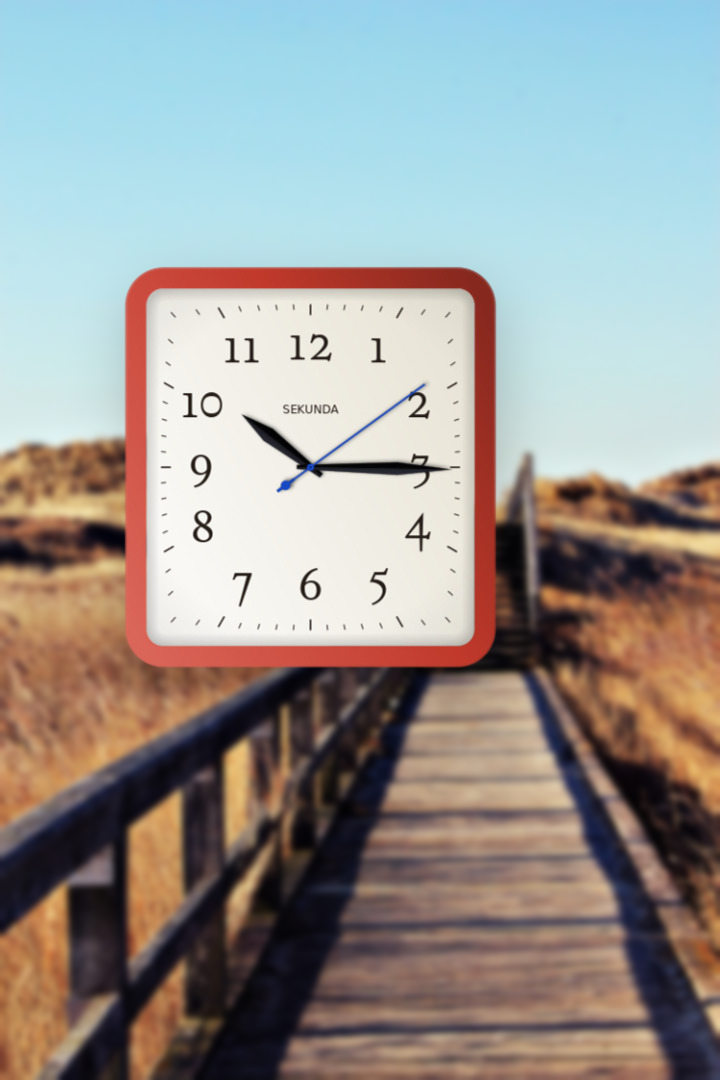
10.15.09
